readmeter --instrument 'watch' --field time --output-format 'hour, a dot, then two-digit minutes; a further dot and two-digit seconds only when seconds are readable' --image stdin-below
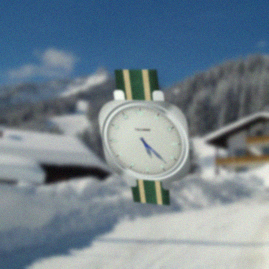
5.23
